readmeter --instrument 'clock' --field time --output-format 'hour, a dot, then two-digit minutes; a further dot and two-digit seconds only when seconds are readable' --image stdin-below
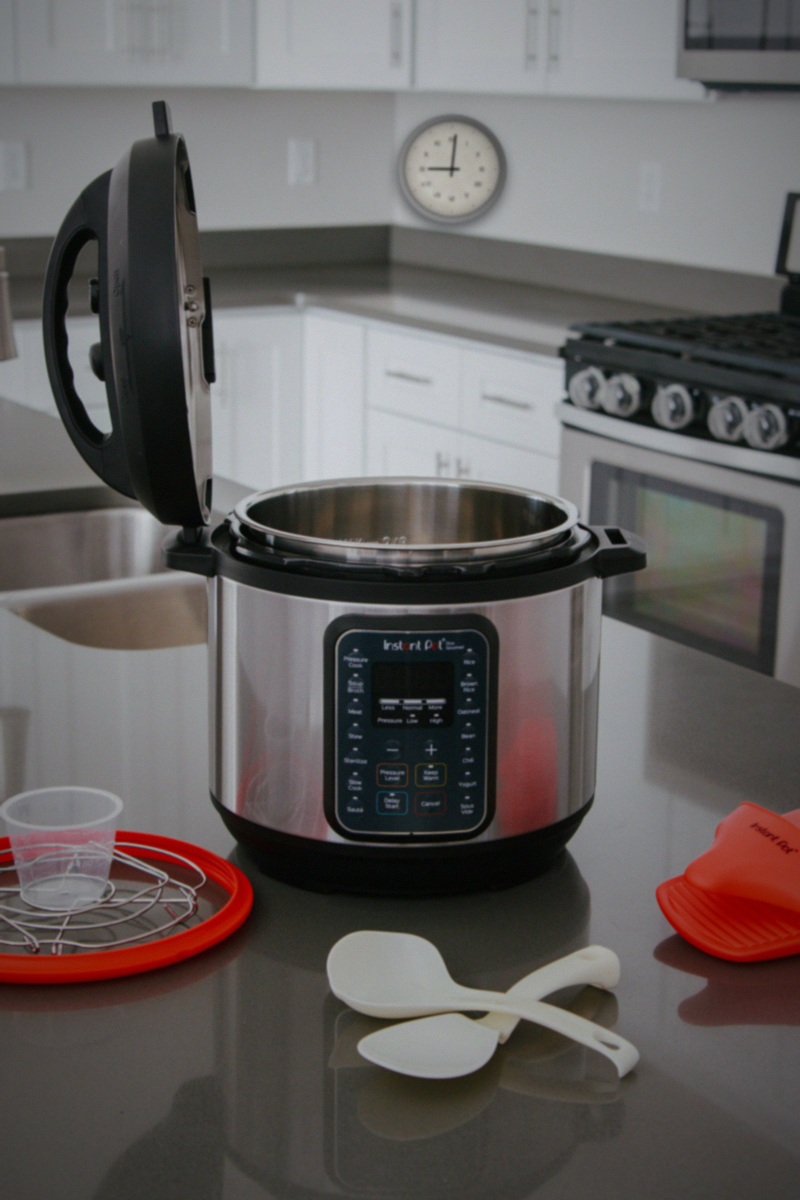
9.01
